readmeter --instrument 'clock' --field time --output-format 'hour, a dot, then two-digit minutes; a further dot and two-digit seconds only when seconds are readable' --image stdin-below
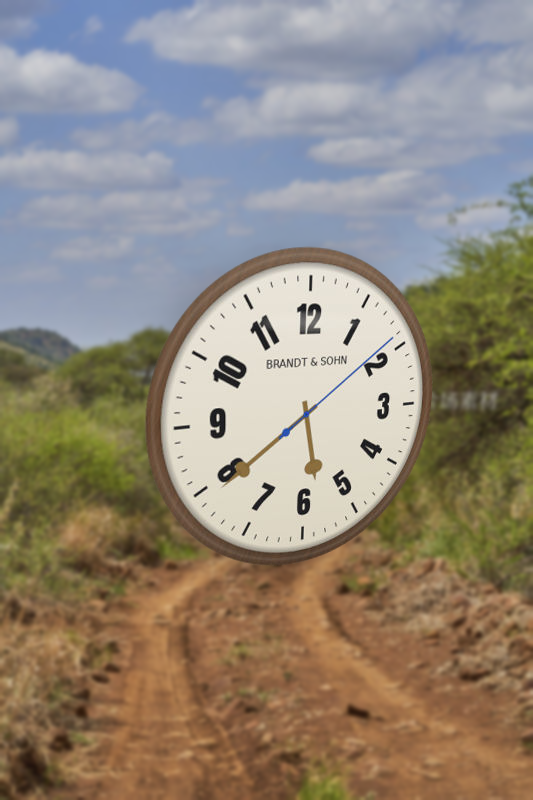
5.39.09
